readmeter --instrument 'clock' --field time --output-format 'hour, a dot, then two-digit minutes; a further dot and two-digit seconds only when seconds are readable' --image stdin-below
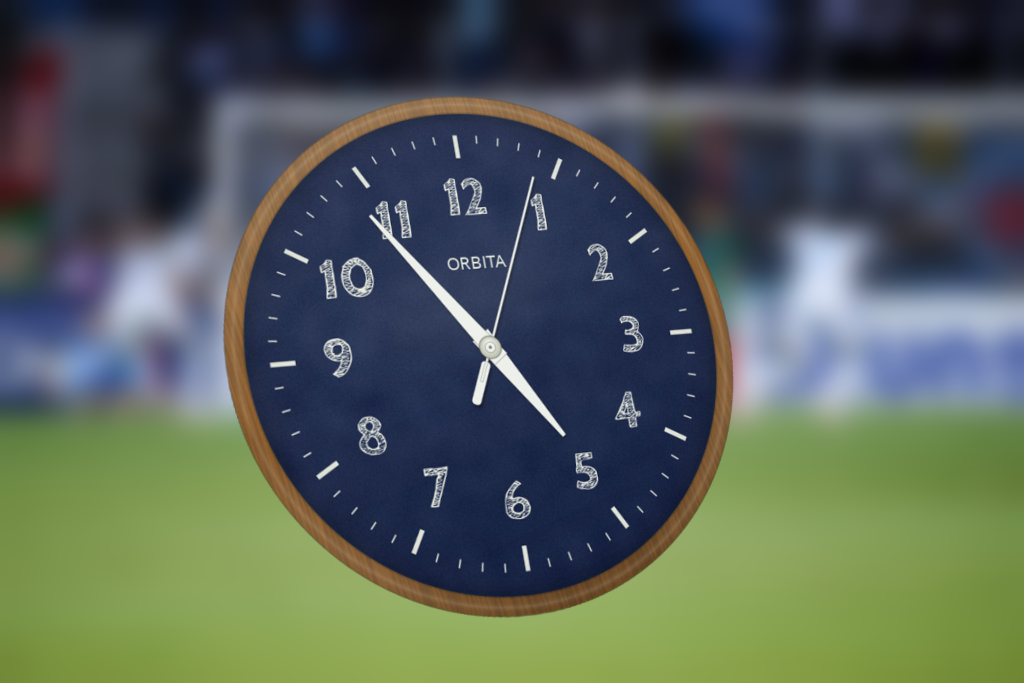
4.54.04
